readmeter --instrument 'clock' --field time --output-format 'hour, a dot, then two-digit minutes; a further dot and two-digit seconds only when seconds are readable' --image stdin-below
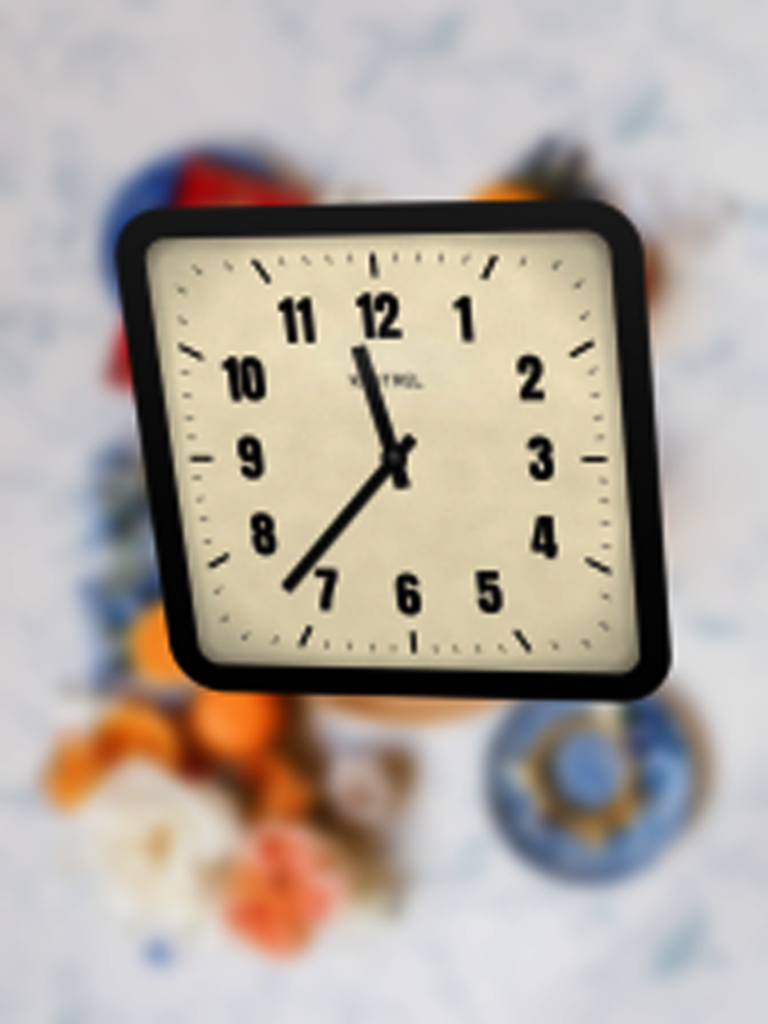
11.37
